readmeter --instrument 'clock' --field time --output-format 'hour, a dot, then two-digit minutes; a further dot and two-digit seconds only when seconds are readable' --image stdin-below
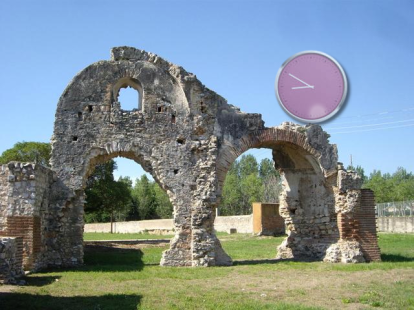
8.50
